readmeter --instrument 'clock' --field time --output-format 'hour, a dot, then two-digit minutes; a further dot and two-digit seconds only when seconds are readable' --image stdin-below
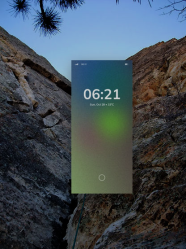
6.21
